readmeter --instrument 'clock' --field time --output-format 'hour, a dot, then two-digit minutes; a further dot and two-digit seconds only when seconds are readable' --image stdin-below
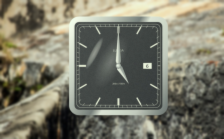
5.00
